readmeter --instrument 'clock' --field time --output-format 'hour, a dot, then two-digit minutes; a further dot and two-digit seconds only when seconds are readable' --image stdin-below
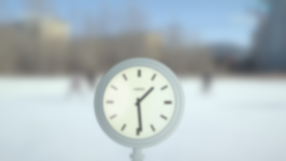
1.29
